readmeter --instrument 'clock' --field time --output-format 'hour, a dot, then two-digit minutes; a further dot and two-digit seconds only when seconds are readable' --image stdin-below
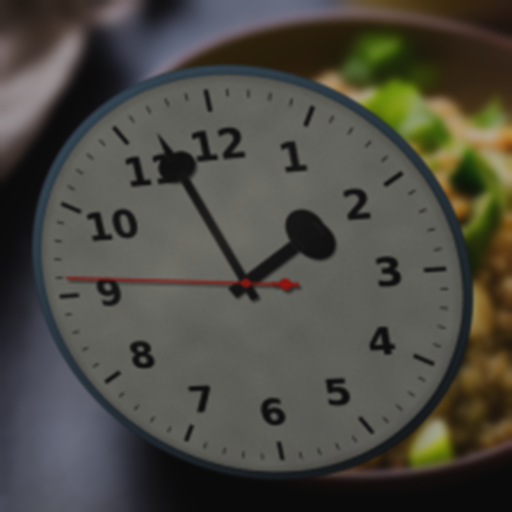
1.56.46
